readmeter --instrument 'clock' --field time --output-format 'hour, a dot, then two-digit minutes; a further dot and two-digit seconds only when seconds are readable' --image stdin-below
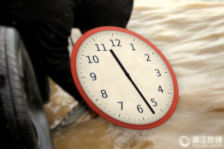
11.27
